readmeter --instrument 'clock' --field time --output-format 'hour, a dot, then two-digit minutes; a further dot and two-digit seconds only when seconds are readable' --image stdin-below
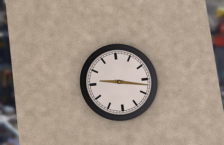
9.17
